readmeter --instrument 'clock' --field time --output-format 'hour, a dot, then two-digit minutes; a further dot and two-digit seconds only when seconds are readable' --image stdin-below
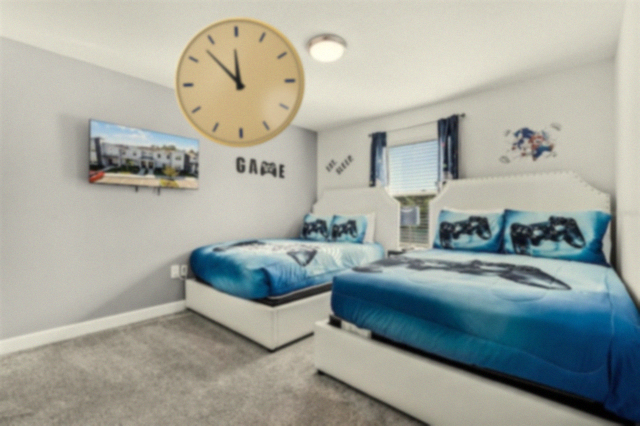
11.53
